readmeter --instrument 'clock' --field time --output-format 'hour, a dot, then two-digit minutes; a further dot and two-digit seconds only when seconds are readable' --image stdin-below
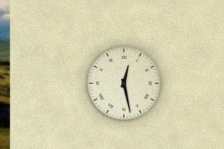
12.28
